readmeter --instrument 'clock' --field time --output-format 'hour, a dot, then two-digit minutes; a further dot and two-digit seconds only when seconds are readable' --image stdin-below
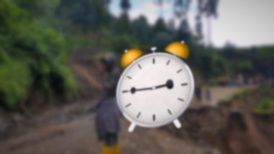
2.45
